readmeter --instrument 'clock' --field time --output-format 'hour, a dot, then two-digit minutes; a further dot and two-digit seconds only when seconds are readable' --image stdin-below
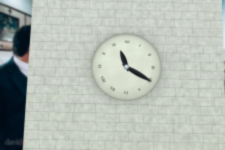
11.20
